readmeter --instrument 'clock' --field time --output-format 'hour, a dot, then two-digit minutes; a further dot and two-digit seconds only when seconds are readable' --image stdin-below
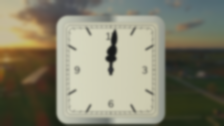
12.01
